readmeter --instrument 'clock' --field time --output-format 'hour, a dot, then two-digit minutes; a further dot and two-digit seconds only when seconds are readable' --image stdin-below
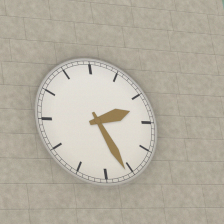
2.26
